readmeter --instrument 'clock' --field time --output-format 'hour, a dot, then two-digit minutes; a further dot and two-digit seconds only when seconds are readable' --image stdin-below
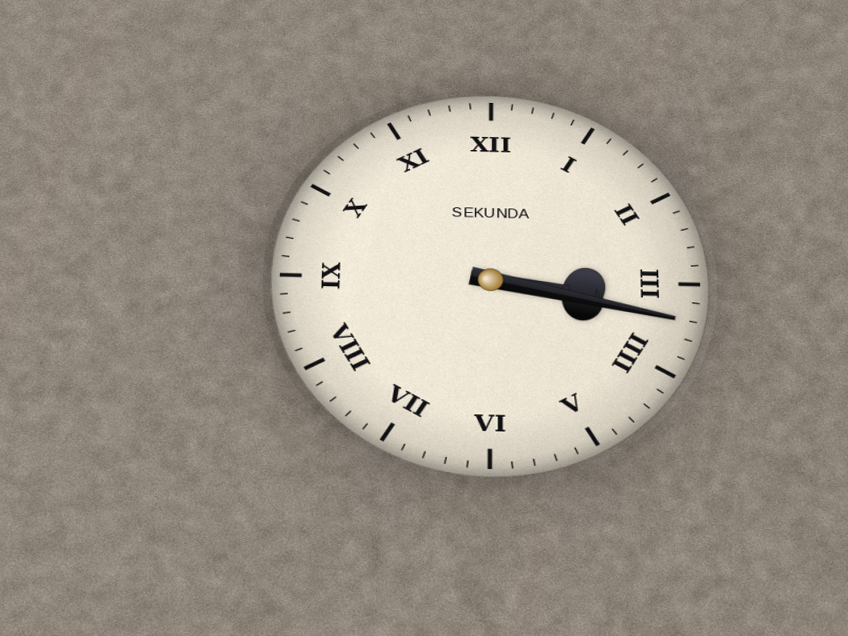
3.17
